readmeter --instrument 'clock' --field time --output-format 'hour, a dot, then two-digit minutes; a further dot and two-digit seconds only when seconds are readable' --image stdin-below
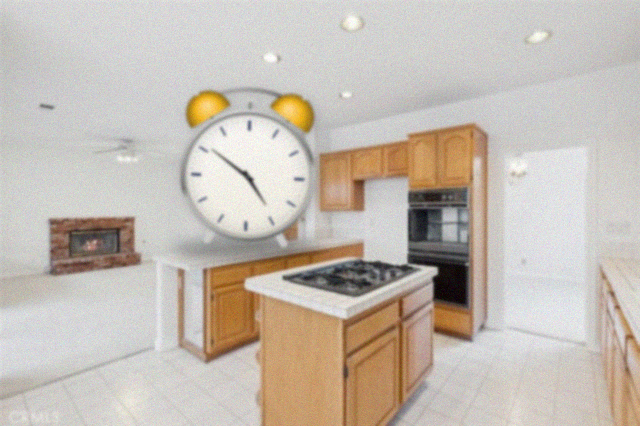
4.51
